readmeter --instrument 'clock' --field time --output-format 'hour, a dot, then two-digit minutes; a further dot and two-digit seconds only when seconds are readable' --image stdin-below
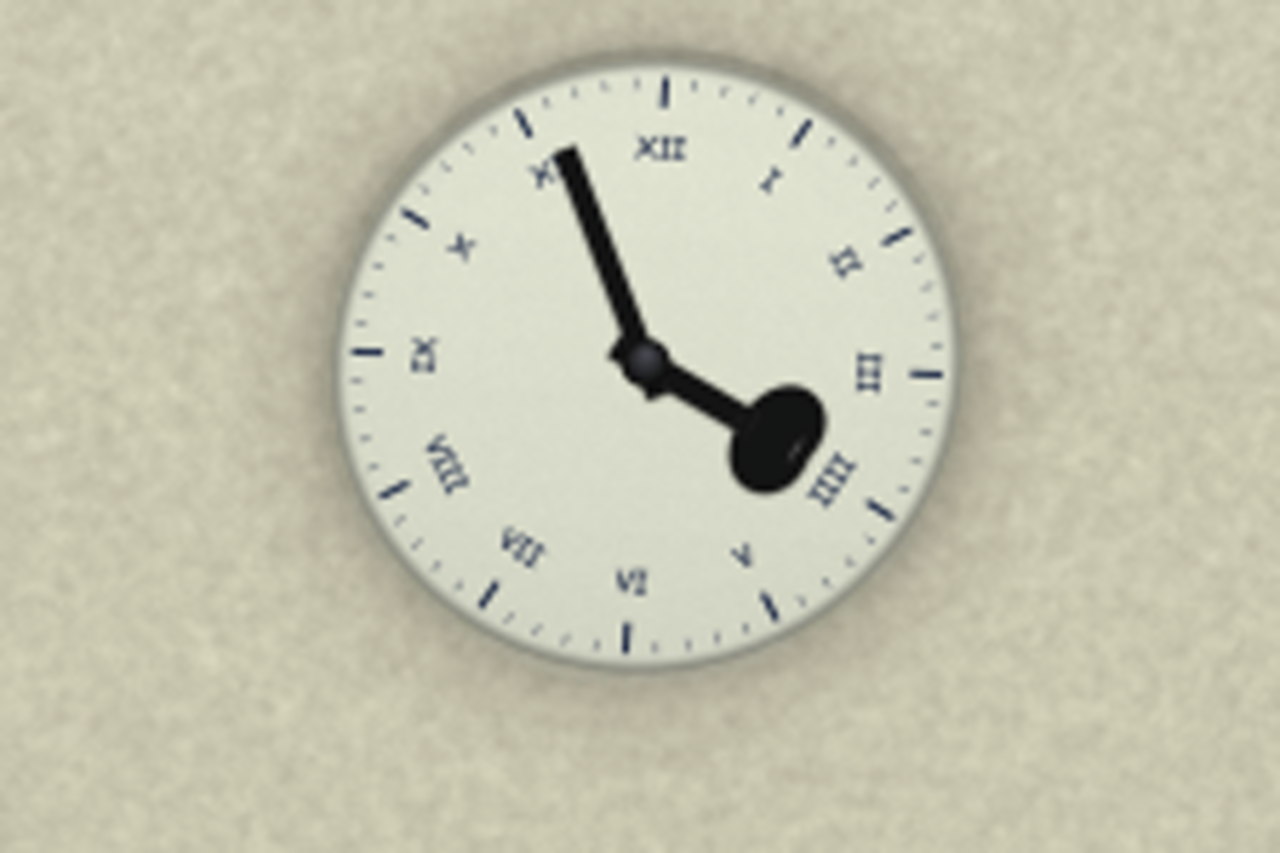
3.56
